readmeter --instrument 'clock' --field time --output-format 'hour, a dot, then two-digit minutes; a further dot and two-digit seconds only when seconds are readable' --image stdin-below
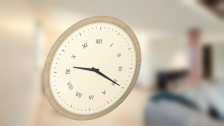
9.20
